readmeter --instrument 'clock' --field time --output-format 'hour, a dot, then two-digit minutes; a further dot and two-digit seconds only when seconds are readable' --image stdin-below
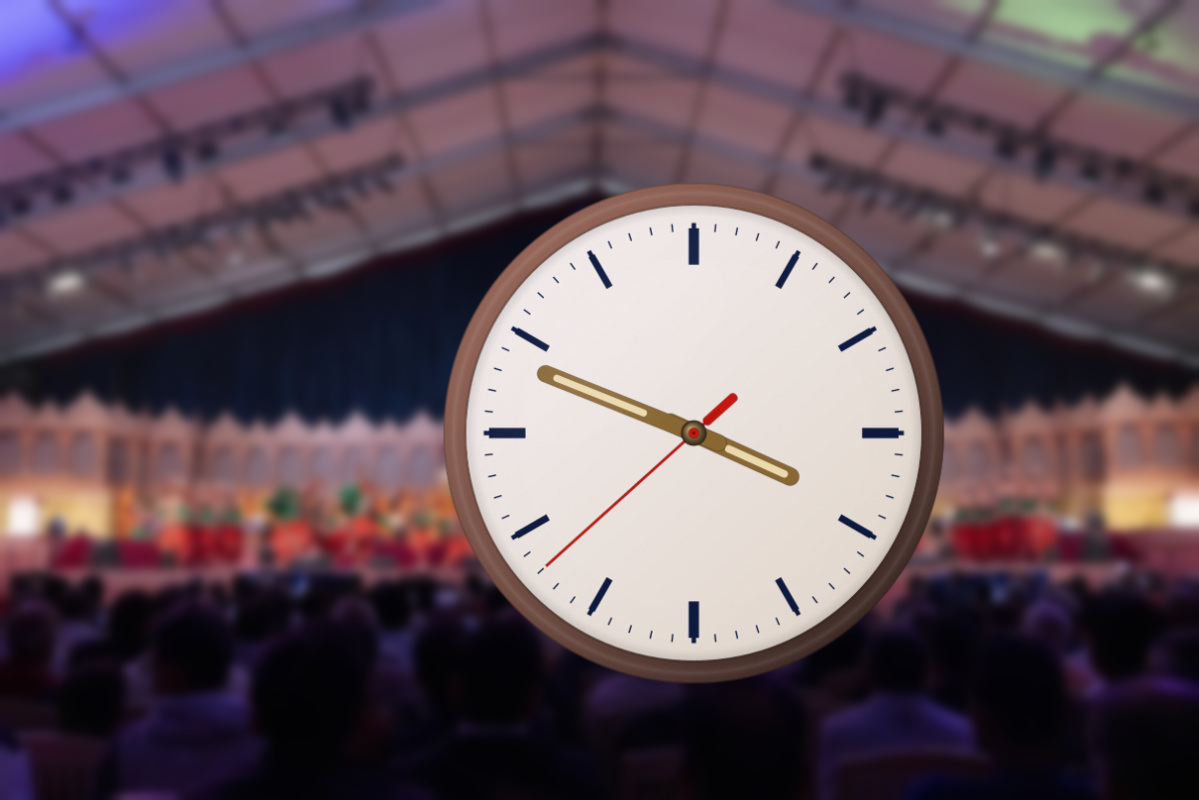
3.48.38
